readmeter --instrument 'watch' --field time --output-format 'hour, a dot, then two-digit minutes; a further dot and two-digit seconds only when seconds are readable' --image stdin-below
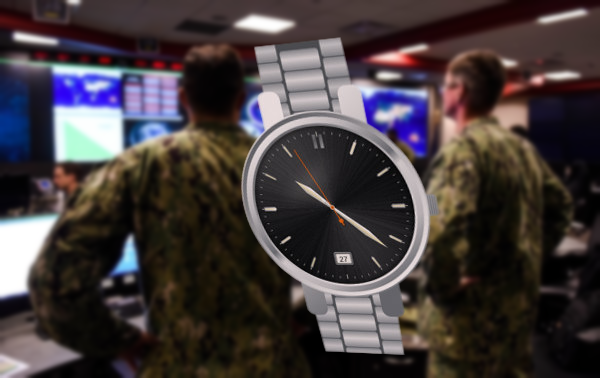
10.21.56
